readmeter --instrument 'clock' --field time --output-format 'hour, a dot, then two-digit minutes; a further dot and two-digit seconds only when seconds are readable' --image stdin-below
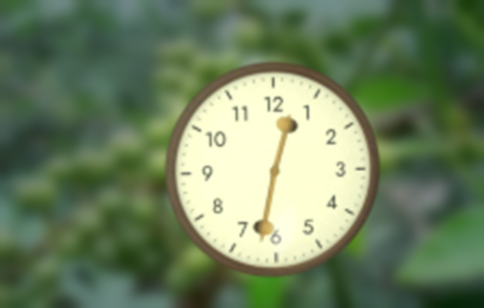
12.32
